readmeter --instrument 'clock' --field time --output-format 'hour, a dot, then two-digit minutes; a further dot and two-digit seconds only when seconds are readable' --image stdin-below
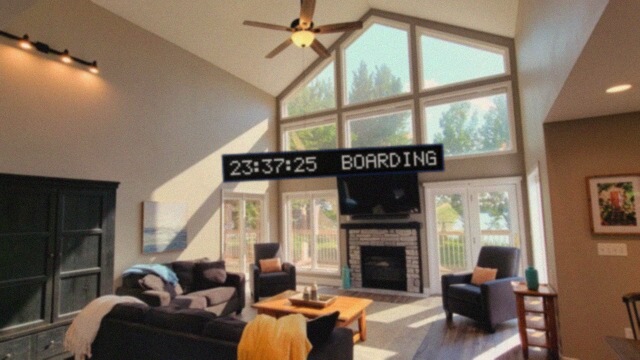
23.37.25
